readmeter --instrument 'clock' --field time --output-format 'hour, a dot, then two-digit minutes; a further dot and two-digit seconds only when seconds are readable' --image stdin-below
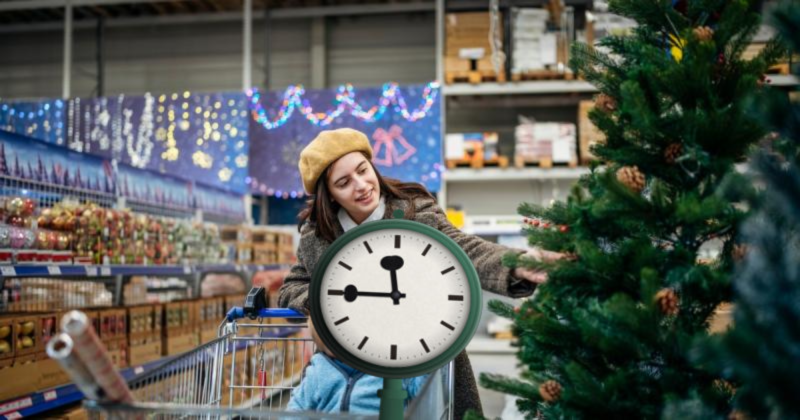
11.45
